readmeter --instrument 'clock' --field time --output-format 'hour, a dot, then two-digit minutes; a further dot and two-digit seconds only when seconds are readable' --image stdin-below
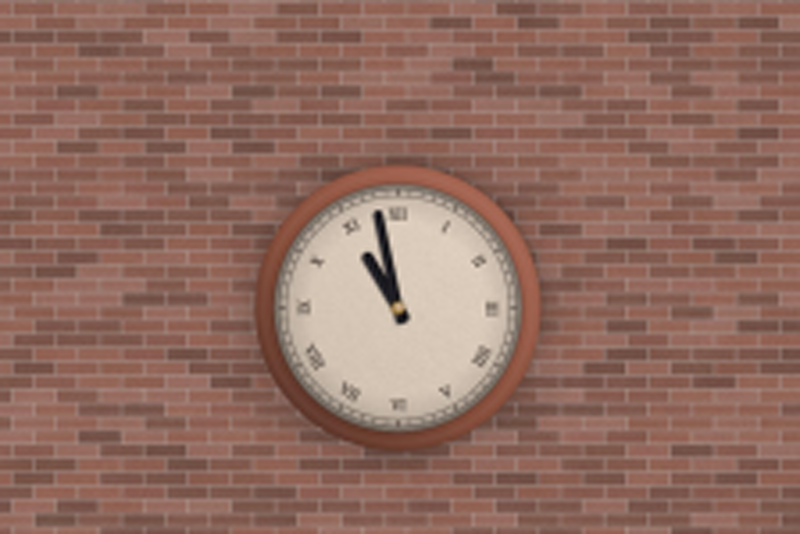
10.58
